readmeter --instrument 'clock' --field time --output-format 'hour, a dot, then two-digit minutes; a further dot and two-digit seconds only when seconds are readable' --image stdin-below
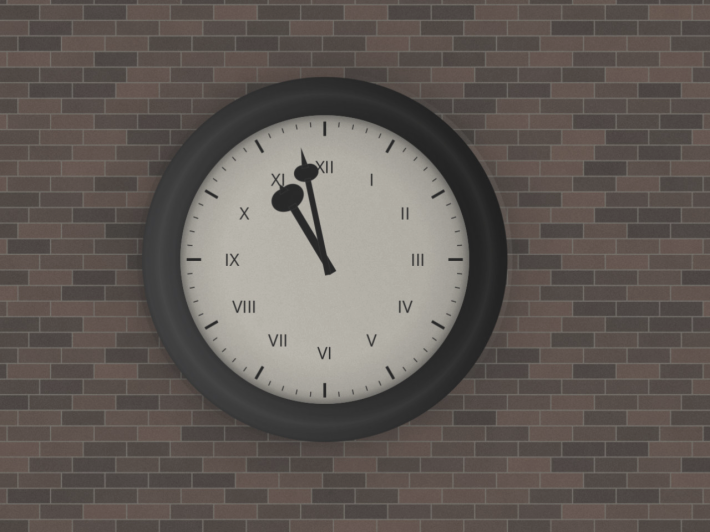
10.58
